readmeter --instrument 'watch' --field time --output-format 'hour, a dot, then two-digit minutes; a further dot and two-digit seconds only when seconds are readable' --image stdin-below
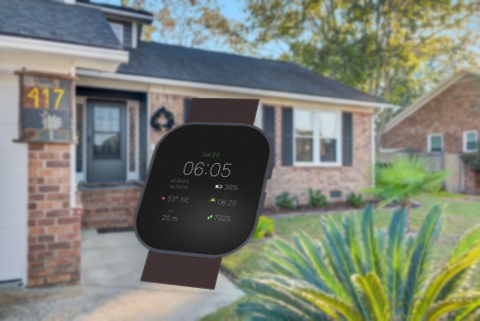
6.05
